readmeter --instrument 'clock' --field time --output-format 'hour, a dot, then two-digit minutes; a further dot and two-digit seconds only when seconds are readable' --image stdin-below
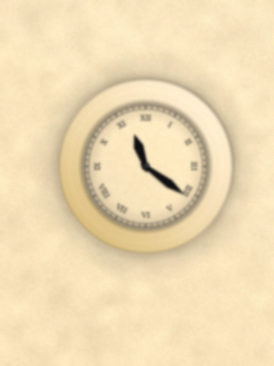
11.21
